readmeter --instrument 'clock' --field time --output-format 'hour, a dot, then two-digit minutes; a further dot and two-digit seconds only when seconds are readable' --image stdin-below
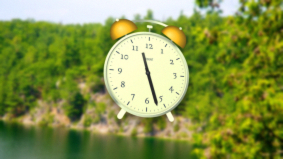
11.27
